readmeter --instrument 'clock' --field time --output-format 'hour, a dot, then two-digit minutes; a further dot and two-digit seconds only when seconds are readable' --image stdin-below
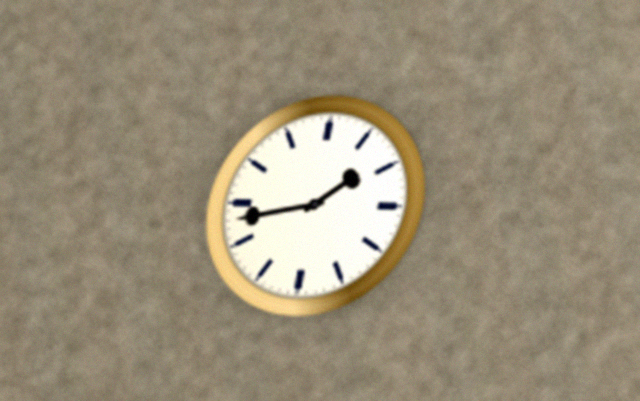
1.43
